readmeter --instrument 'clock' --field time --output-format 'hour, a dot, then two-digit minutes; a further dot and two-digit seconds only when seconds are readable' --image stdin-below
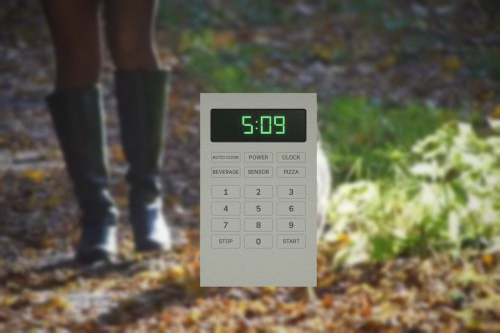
5.09
